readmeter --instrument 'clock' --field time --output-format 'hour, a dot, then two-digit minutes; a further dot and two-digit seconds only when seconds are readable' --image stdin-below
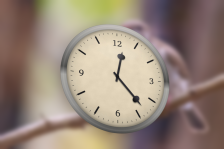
12.23
